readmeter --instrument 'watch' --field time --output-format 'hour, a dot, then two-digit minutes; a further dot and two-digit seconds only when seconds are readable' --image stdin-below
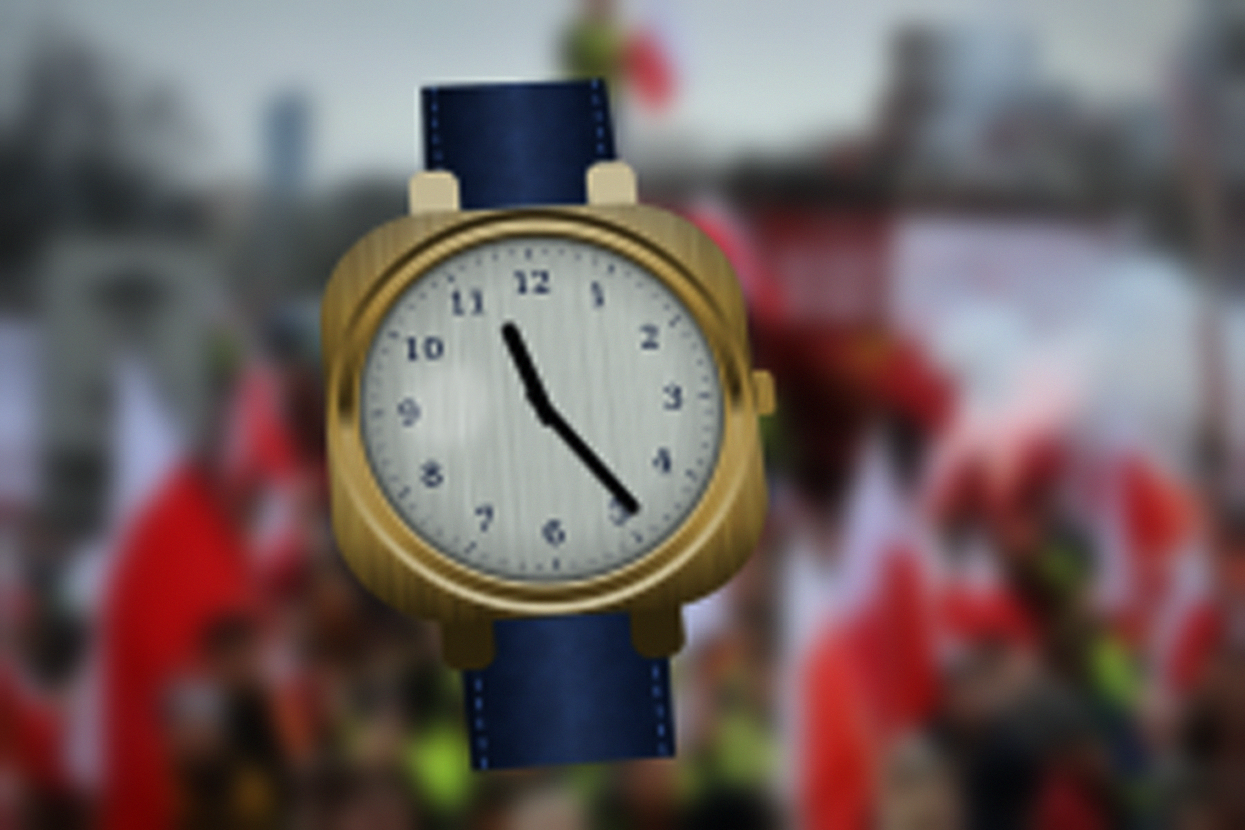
11.24
